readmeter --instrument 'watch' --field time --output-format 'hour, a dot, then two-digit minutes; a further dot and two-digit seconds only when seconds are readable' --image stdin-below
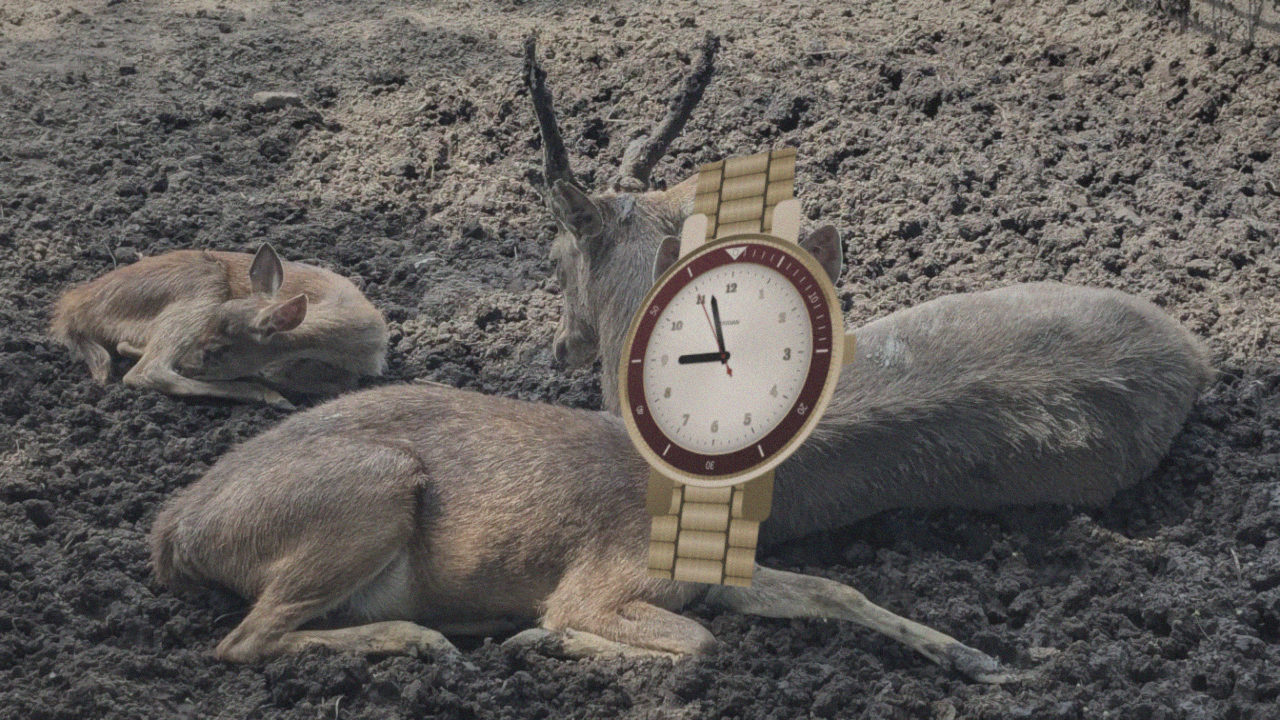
8.56.55
